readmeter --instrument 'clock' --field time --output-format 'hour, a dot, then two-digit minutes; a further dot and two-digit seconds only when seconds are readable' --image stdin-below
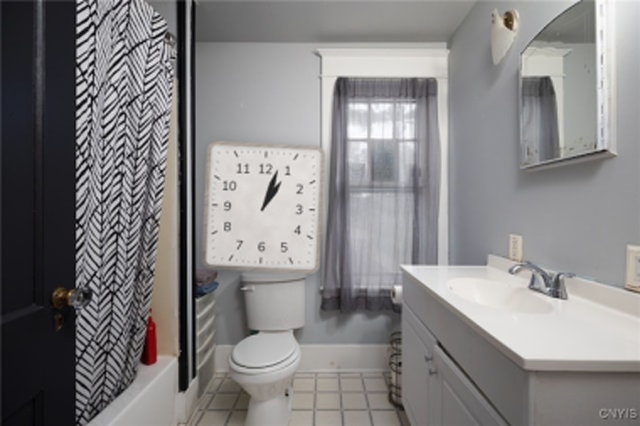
1.03
